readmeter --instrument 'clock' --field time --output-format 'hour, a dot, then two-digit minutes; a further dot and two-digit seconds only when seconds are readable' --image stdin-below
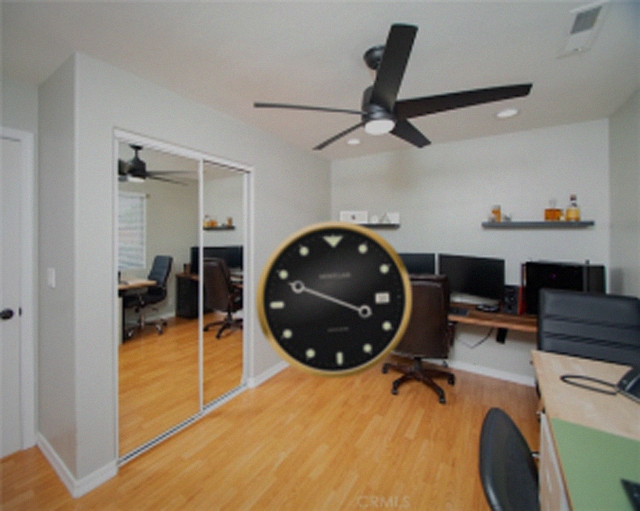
3.49
